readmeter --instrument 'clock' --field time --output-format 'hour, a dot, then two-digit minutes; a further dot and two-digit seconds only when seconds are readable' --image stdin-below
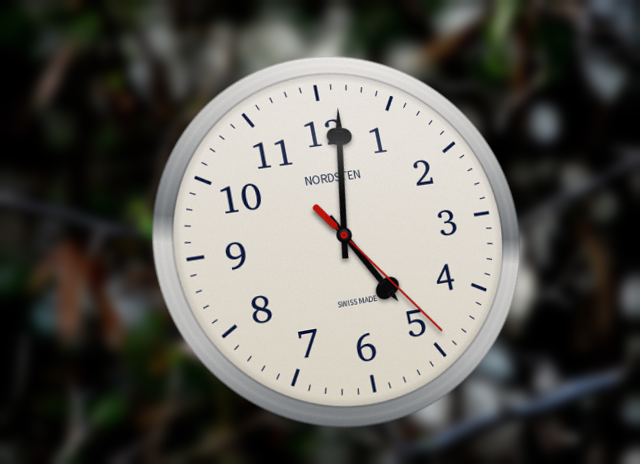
5.01.24
